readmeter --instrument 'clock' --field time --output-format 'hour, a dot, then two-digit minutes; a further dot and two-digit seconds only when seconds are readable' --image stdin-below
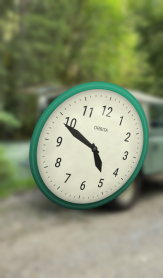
4.49
